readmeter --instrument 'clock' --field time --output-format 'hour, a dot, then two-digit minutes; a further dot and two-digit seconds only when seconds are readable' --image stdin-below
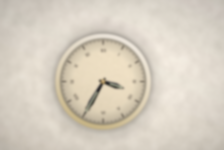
3.35
